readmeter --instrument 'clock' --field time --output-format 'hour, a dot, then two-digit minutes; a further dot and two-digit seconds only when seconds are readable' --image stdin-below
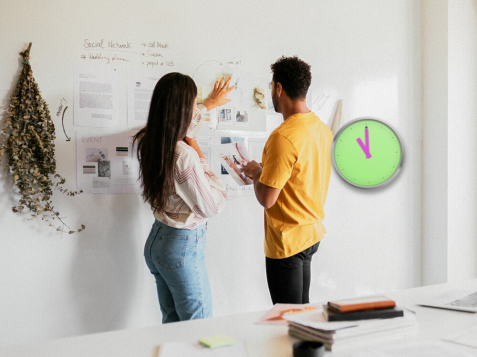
11.00
